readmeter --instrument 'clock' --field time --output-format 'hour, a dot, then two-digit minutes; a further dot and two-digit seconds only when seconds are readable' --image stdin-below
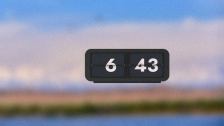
6.43
